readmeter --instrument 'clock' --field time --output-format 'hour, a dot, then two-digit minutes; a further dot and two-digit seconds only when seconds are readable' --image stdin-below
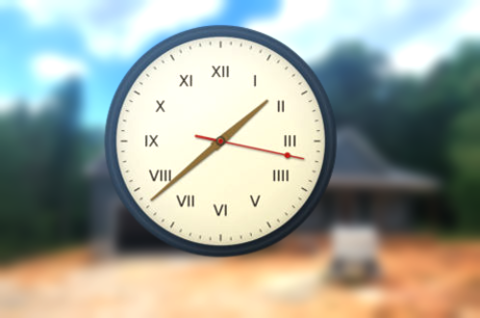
1.38.17
